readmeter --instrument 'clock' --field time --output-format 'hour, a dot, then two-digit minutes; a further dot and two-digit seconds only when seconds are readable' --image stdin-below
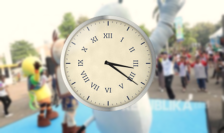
3.21
